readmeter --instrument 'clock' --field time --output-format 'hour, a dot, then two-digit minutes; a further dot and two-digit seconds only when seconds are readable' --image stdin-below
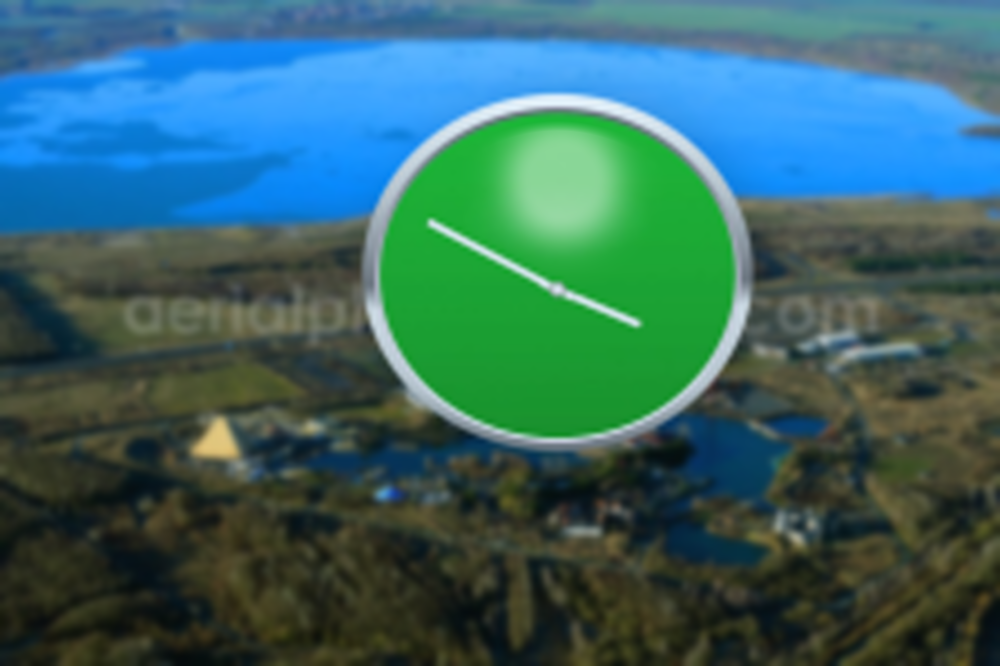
3.50
